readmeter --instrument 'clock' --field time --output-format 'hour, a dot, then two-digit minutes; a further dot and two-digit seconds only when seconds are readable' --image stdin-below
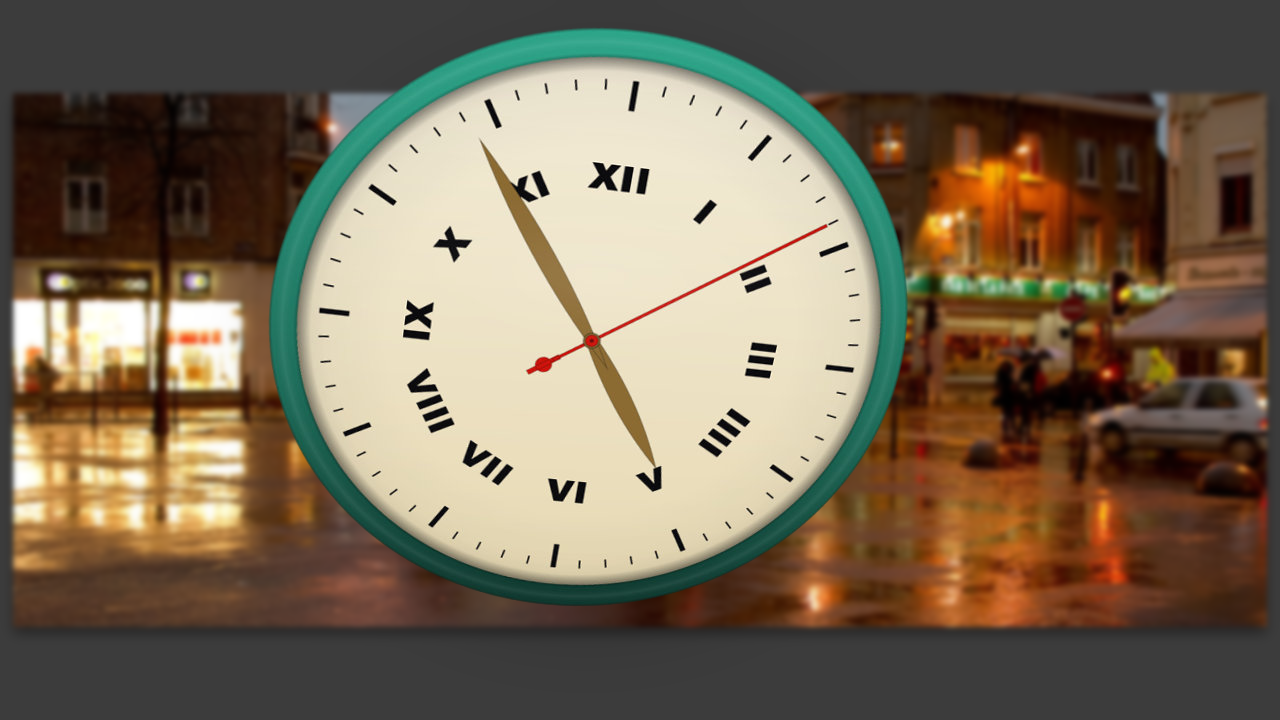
4.54.09
